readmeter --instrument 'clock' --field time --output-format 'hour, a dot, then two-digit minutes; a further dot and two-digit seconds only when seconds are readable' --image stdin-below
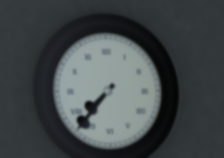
7.37
